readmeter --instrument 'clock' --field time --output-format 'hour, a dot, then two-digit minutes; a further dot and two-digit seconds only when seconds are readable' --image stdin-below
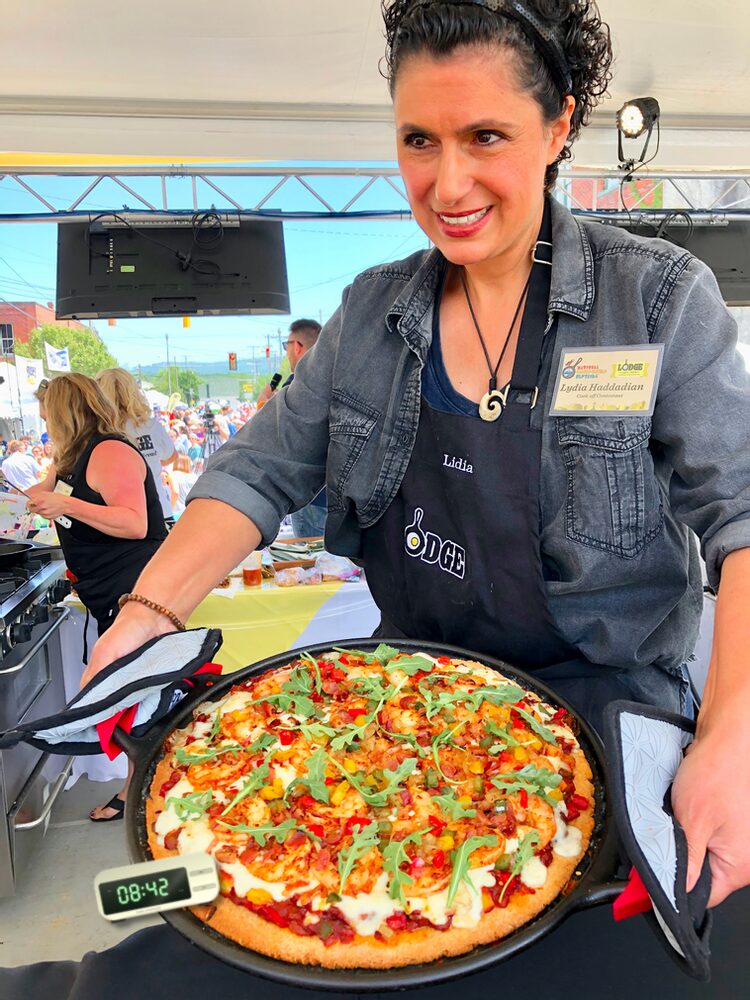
8.42
